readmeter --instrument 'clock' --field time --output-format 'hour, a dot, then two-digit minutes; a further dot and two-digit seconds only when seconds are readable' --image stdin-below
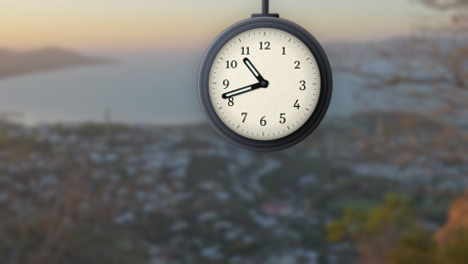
10.42
